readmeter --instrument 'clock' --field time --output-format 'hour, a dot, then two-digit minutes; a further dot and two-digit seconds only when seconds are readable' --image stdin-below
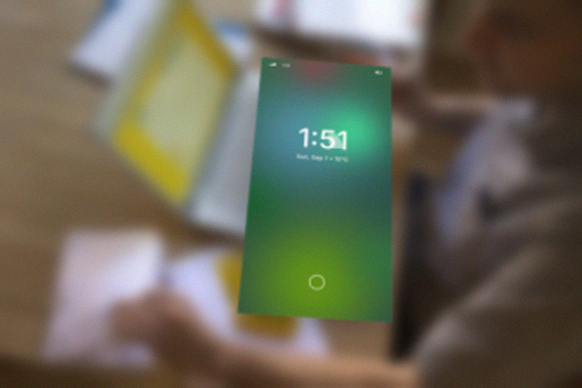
1.51
